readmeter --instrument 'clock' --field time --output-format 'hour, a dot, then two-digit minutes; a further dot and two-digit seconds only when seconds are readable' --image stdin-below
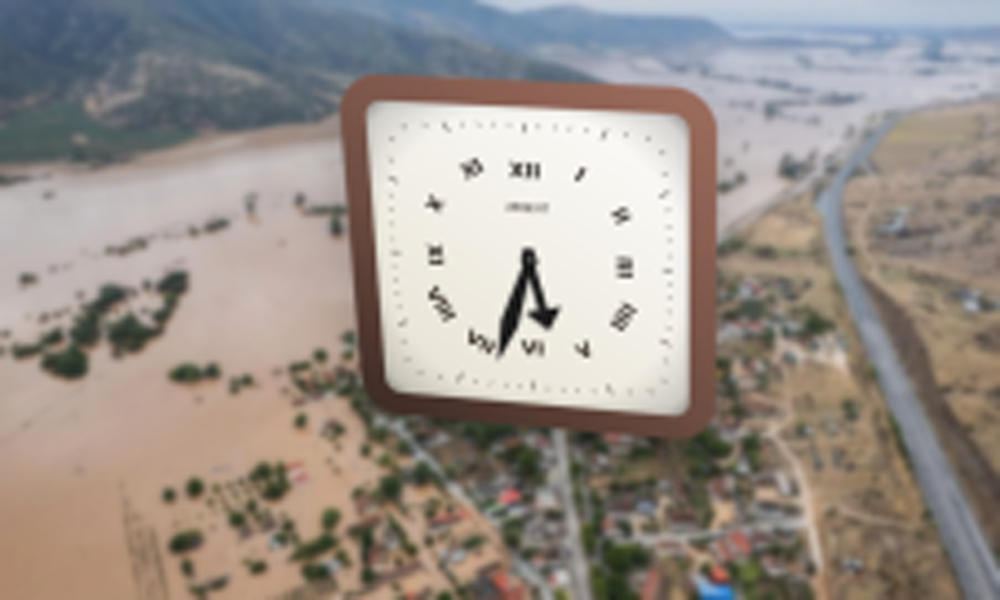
5.33
